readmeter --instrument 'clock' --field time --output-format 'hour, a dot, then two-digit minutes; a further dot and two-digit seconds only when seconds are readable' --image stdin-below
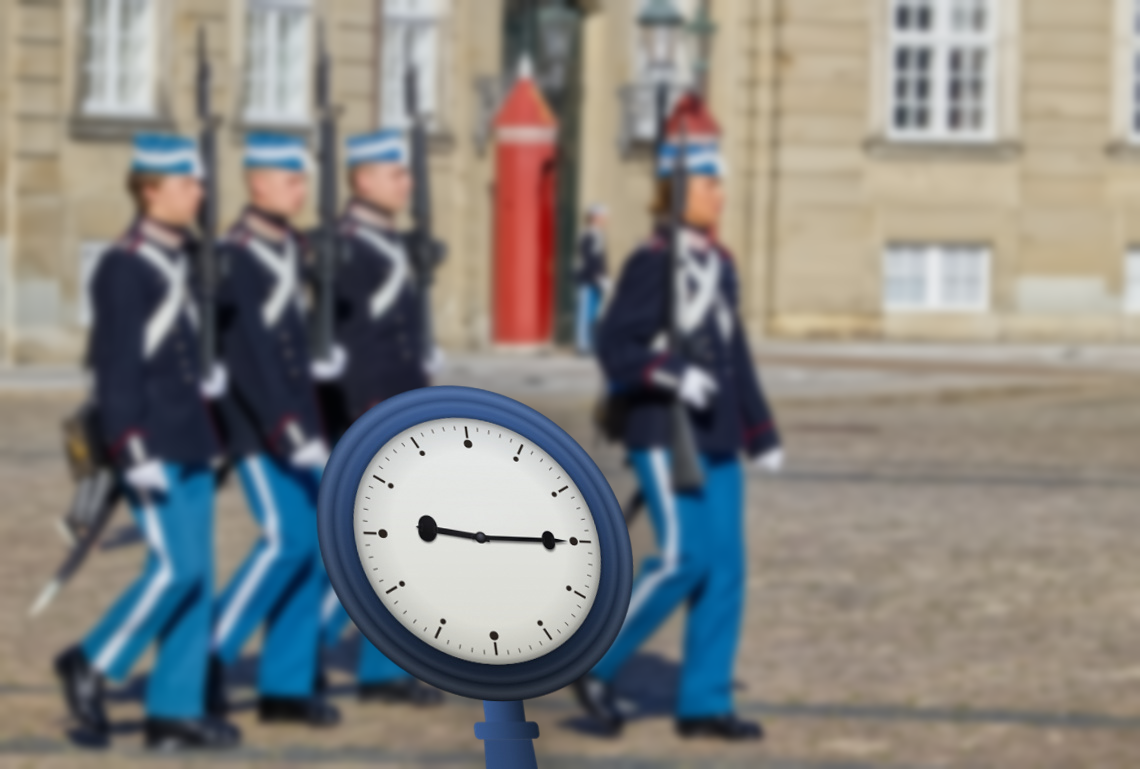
9.15
